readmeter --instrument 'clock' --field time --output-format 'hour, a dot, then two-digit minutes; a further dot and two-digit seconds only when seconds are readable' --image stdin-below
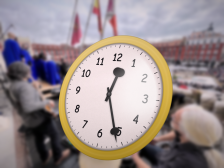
12.26
